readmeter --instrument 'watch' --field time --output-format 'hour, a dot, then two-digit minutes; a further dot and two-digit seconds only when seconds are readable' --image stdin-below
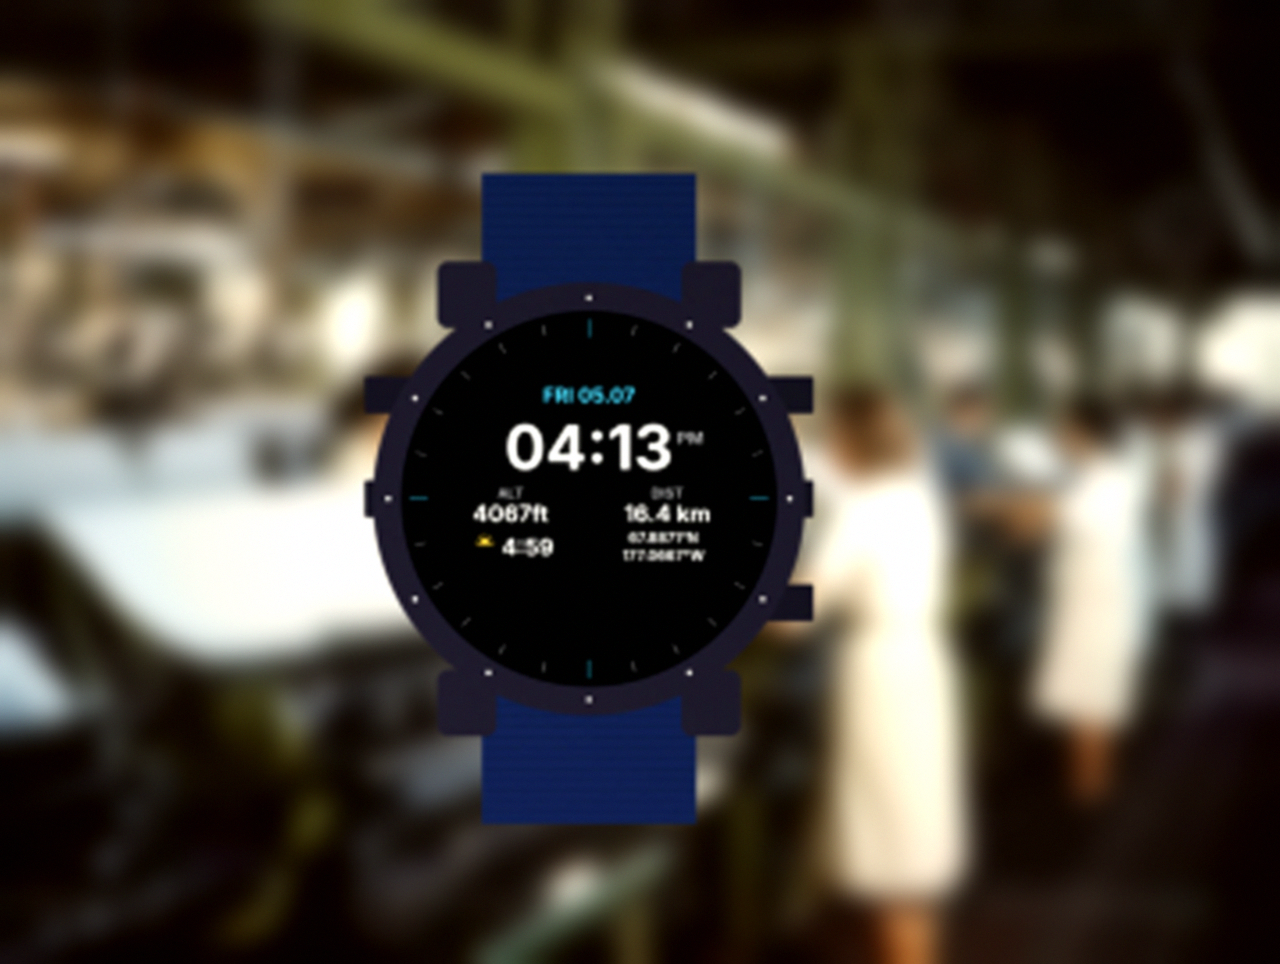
4.13
